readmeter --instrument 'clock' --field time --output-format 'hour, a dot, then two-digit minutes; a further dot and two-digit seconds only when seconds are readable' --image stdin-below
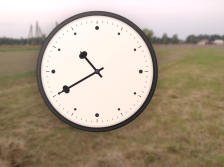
10.40
